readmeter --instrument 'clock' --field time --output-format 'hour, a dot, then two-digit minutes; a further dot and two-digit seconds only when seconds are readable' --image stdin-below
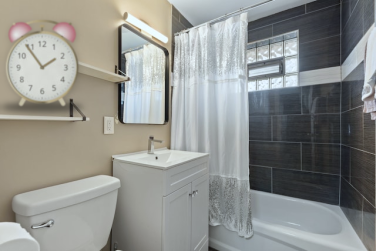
1.54
